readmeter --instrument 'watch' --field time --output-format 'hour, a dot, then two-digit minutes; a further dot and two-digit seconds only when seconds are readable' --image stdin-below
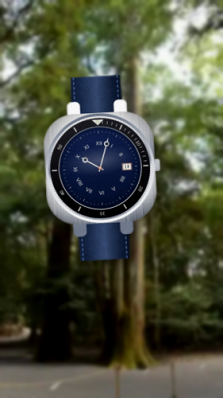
10.03
